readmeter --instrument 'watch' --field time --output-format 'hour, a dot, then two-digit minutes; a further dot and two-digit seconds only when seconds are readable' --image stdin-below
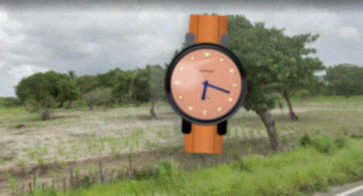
6.18
